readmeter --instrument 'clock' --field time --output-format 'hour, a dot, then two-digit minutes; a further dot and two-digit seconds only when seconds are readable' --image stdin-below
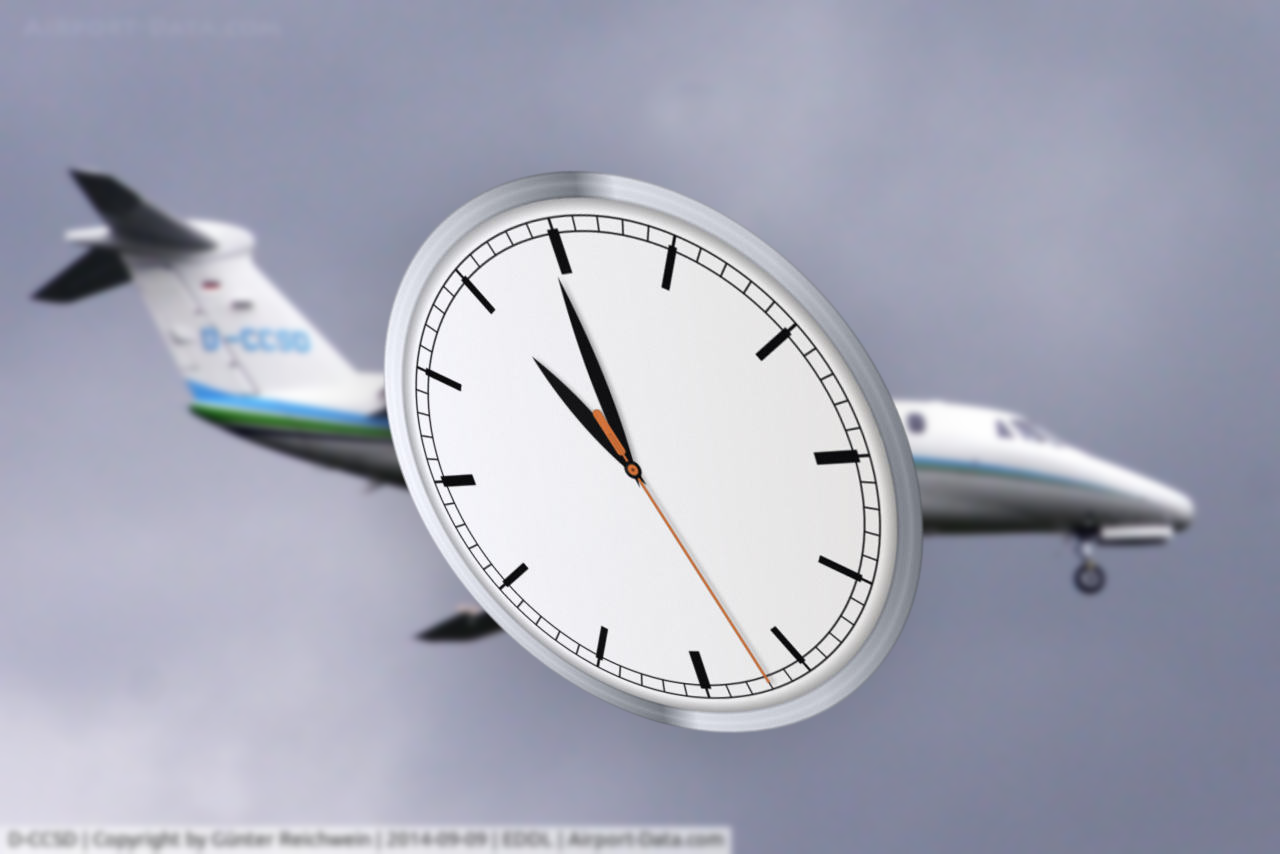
10.59.27
